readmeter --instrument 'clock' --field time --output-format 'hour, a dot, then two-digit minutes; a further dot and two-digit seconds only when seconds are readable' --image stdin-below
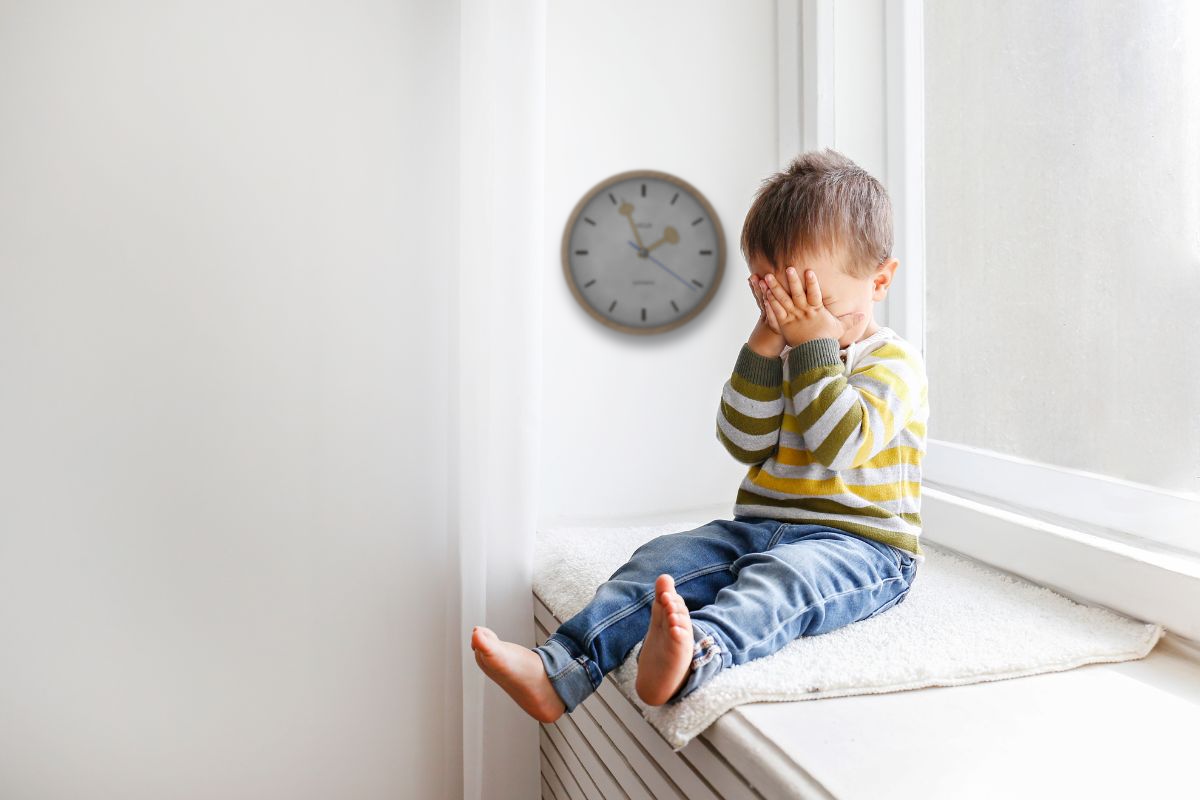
1.56.21
